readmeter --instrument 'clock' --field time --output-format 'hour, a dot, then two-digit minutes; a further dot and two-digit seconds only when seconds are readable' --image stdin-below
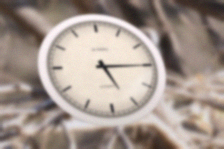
5.15
